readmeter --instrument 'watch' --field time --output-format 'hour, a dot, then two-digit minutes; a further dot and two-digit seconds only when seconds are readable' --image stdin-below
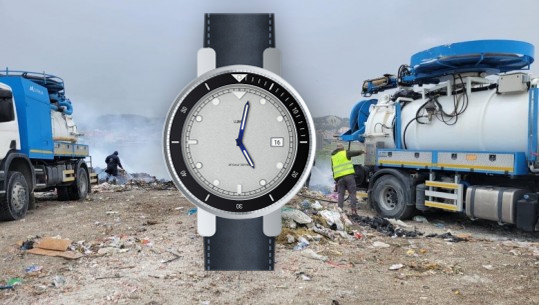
5.02
